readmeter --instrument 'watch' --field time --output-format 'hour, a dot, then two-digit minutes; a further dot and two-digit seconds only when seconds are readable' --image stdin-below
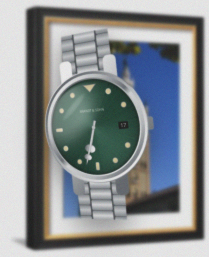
6.33
